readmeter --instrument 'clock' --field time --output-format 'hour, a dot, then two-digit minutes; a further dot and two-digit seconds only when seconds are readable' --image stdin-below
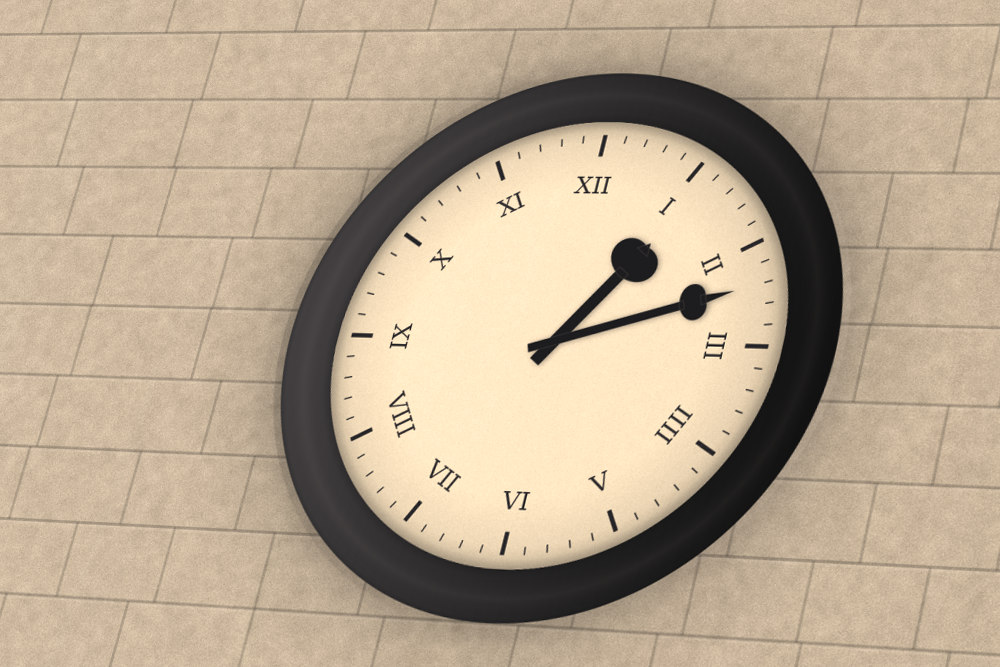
1.12
